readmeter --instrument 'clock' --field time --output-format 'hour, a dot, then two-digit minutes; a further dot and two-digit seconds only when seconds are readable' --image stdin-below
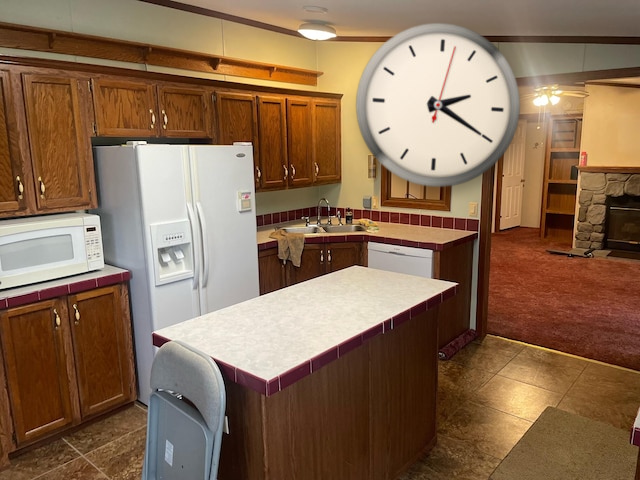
2.20.02
